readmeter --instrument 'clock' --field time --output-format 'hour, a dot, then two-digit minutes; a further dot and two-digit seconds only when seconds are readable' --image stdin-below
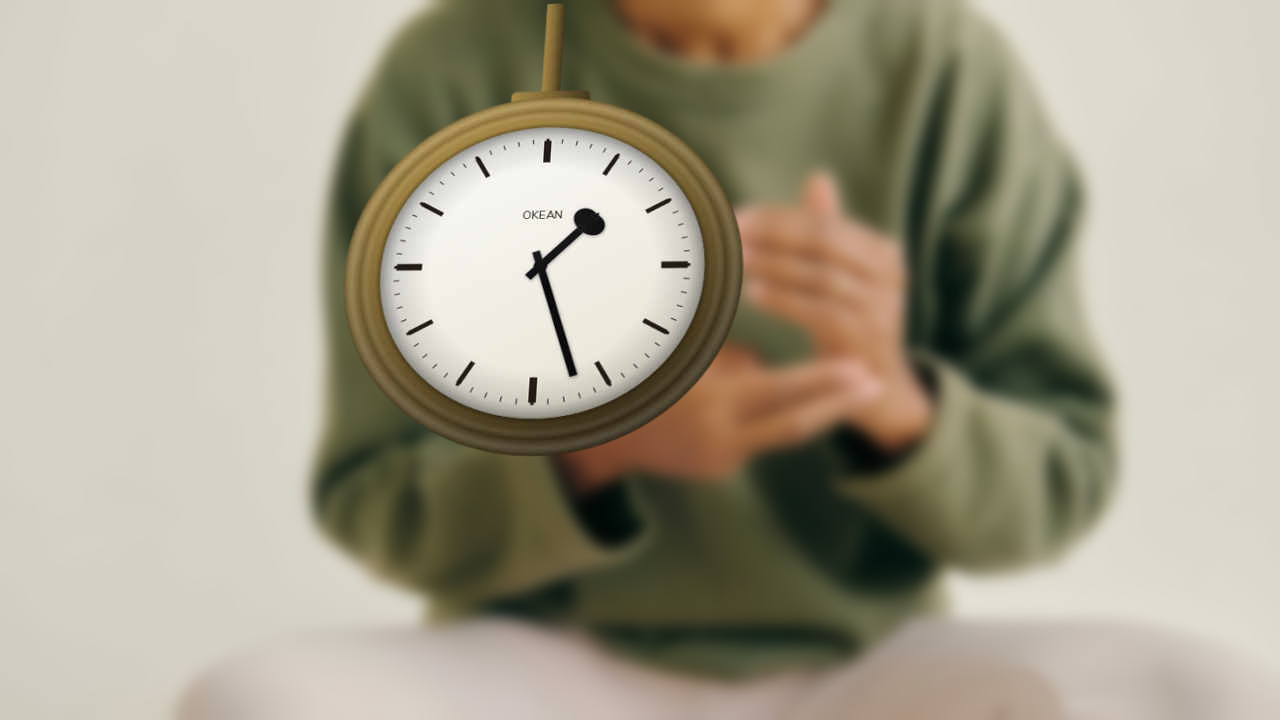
1.27
